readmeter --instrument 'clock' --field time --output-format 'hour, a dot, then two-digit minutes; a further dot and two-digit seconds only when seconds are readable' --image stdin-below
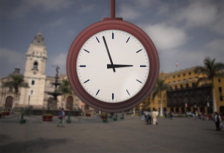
2.57
